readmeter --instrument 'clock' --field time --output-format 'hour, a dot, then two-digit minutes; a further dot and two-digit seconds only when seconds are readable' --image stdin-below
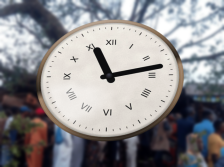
11.13
